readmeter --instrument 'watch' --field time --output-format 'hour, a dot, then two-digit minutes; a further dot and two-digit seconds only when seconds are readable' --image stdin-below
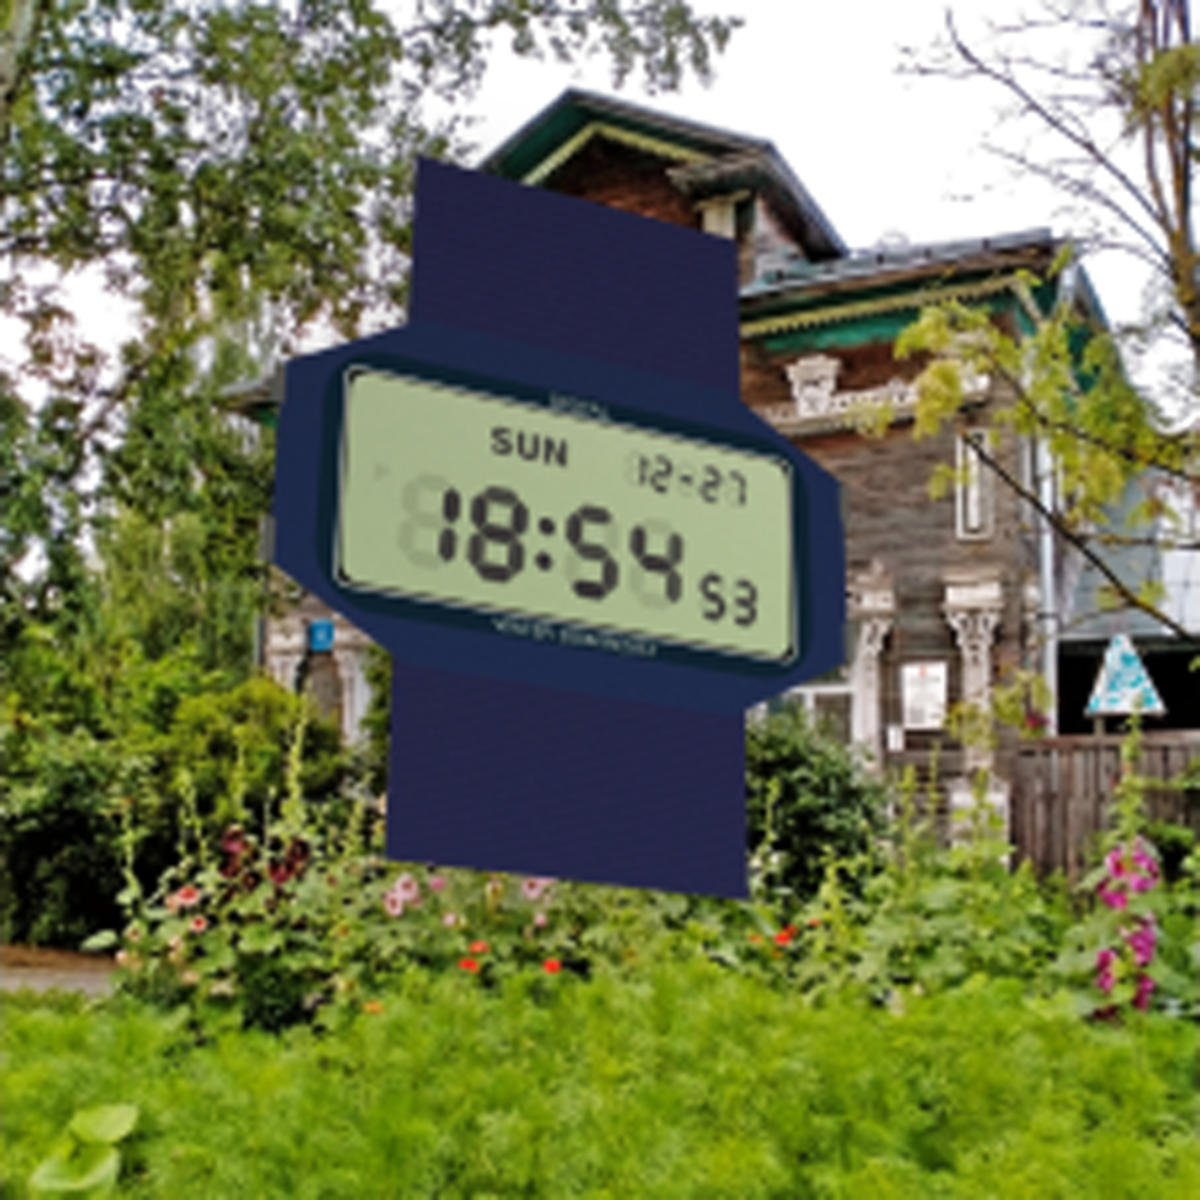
18.54.53
